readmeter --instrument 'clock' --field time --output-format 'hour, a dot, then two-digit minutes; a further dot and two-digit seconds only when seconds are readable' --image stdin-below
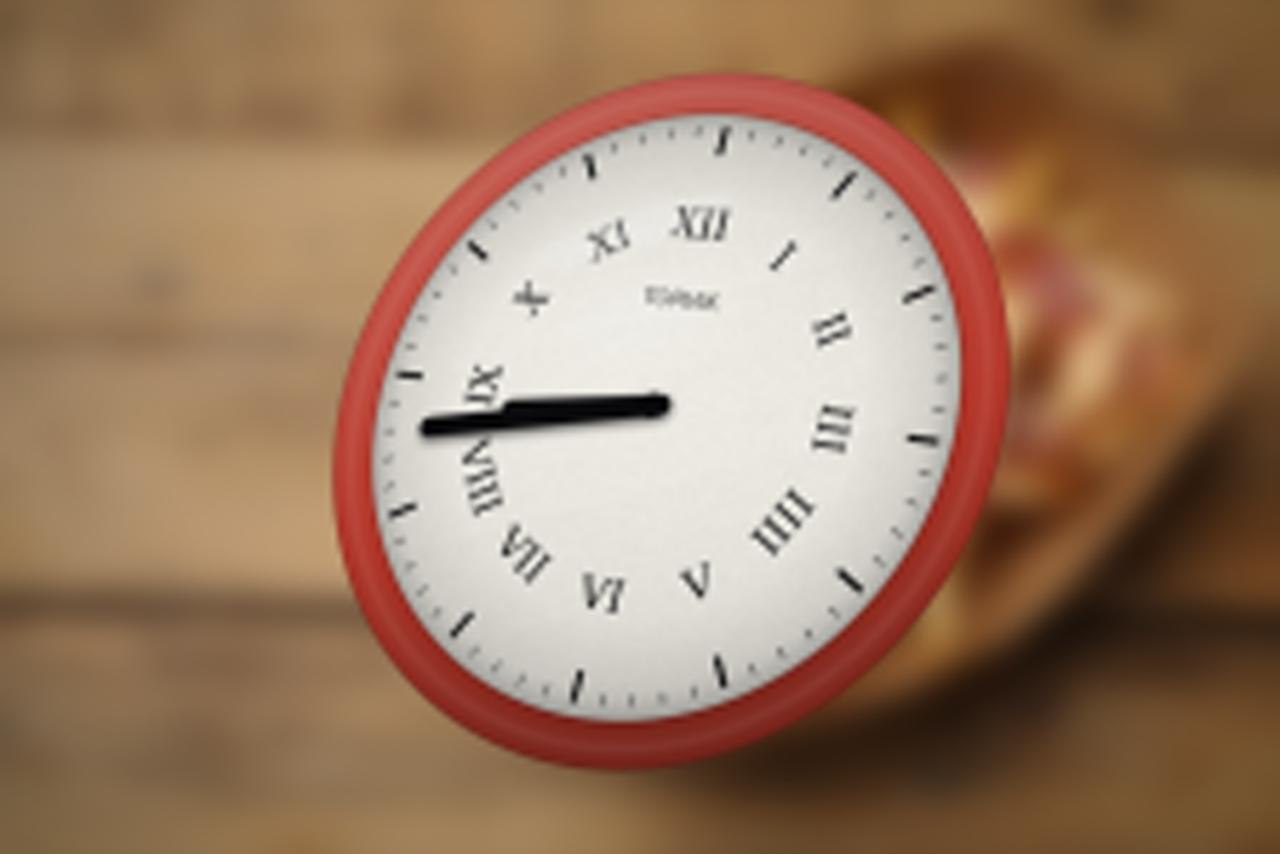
8.43
